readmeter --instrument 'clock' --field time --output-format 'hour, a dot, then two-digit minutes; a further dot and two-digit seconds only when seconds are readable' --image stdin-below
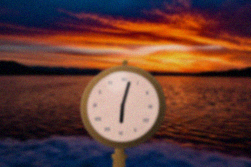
6.02
